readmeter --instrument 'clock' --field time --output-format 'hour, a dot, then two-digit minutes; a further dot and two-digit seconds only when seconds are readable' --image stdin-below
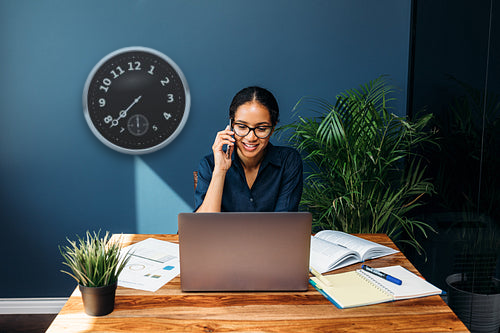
7.38
